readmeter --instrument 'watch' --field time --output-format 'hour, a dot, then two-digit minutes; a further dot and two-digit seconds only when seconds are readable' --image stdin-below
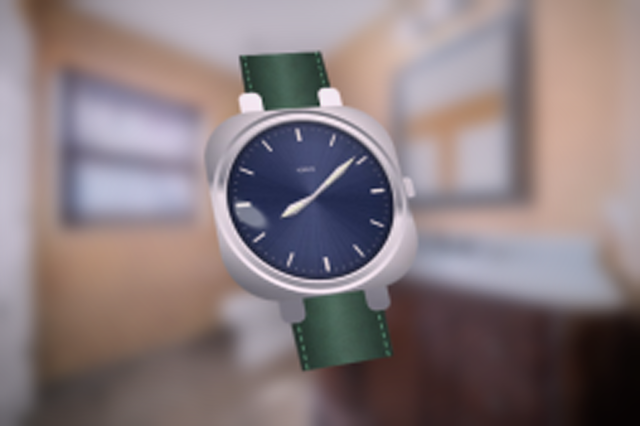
8.09
